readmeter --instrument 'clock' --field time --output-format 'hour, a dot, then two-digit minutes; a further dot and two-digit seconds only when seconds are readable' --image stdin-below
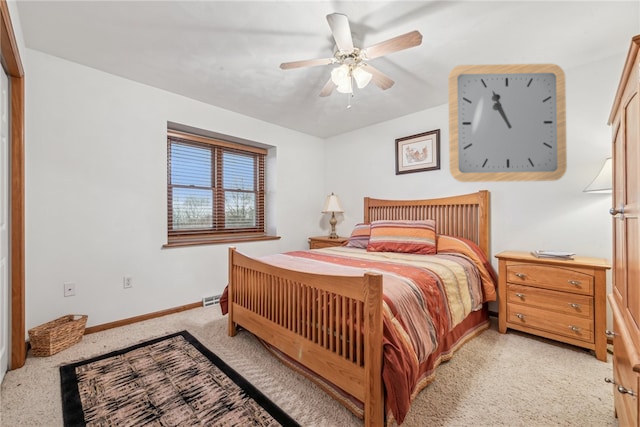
10.56
